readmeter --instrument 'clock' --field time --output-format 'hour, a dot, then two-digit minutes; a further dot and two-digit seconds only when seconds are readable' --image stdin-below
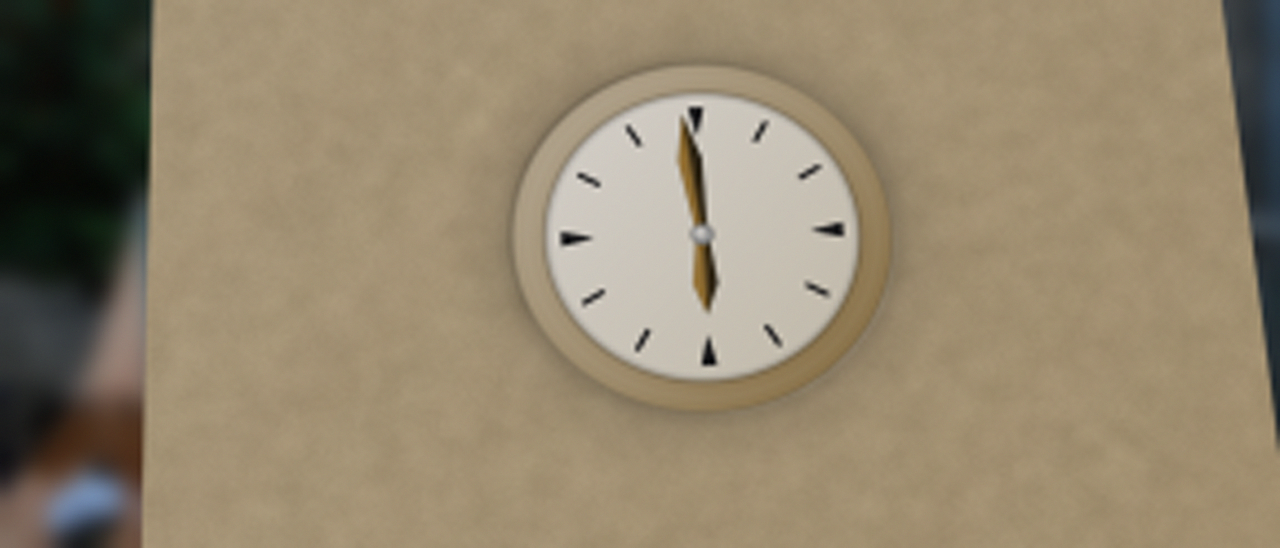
5.59
